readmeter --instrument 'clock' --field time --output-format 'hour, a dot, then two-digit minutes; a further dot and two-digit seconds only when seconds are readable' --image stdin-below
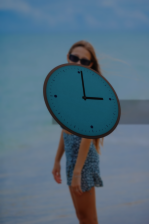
3.01
